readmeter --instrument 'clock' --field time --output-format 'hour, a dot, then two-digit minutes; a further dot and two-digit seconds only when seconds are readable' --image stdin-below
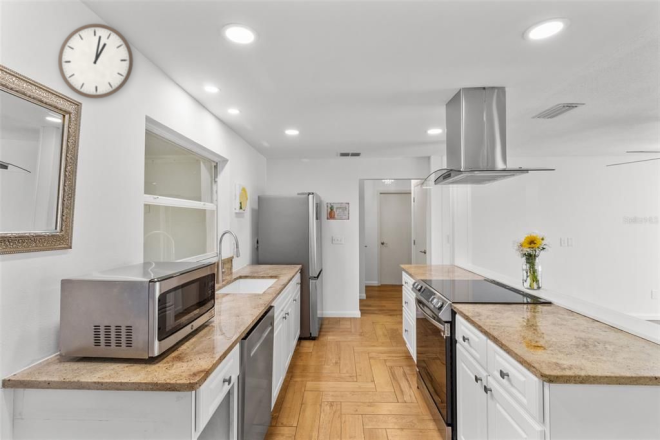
1.02
